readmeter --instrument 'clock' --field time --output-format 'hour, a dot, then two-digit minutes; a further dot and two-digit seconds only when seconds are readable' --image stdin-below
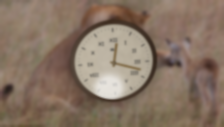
12.18
